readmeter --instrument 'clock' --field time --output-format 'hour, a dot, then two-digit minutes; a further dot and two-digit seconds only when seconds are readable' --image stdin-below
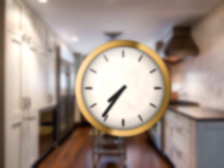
7.36
